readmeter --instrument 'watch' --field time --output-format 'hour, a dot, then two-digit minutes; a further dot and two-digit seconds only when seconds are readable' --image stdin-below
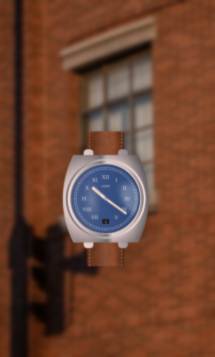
10.21
